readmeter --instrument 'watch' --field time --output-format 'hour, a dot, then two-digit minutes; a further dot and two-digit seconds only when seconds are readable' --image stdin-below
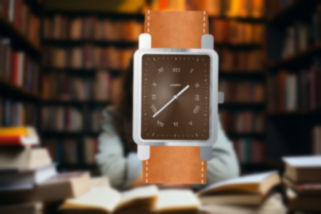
1.38
